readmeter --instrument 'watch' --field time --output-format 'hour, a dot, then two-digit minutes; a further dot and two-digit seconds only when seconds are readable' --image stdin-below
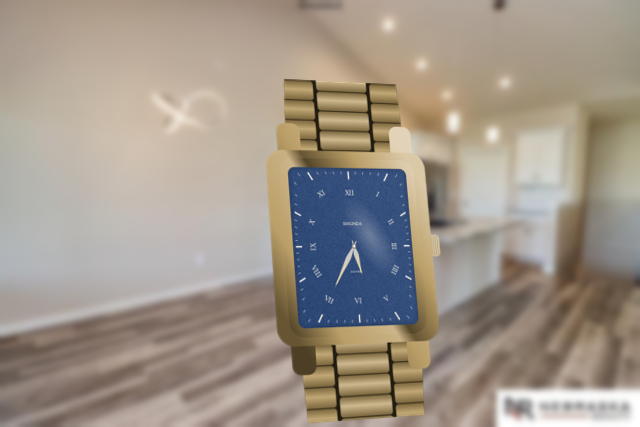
5.35
